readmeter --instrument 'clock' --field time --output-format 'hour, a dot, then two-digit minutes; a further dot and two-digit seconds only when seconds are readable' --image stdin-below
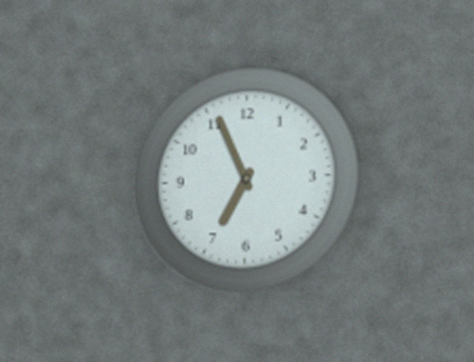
6.56
